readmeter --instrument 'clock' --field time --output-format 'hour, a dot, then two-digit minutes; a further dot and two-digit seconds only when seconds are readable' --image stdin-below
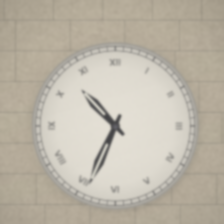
10.34
